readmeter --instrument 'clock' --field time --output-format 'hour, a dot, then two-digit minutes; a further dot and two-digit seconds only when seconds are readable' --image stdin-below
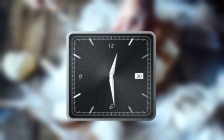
12.29
